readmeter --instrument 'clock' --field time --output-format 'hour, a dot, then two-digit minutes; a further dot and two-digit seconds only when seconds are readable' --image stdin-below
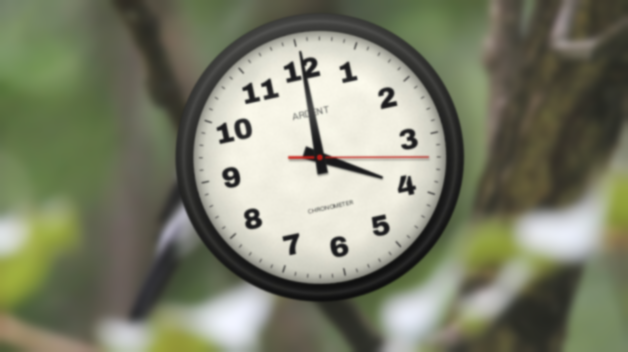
4.00.17
